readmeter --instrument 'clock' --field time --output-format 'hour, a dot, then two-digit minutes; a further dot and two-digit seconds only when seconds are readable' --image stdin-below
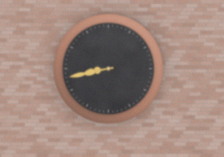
8.43
